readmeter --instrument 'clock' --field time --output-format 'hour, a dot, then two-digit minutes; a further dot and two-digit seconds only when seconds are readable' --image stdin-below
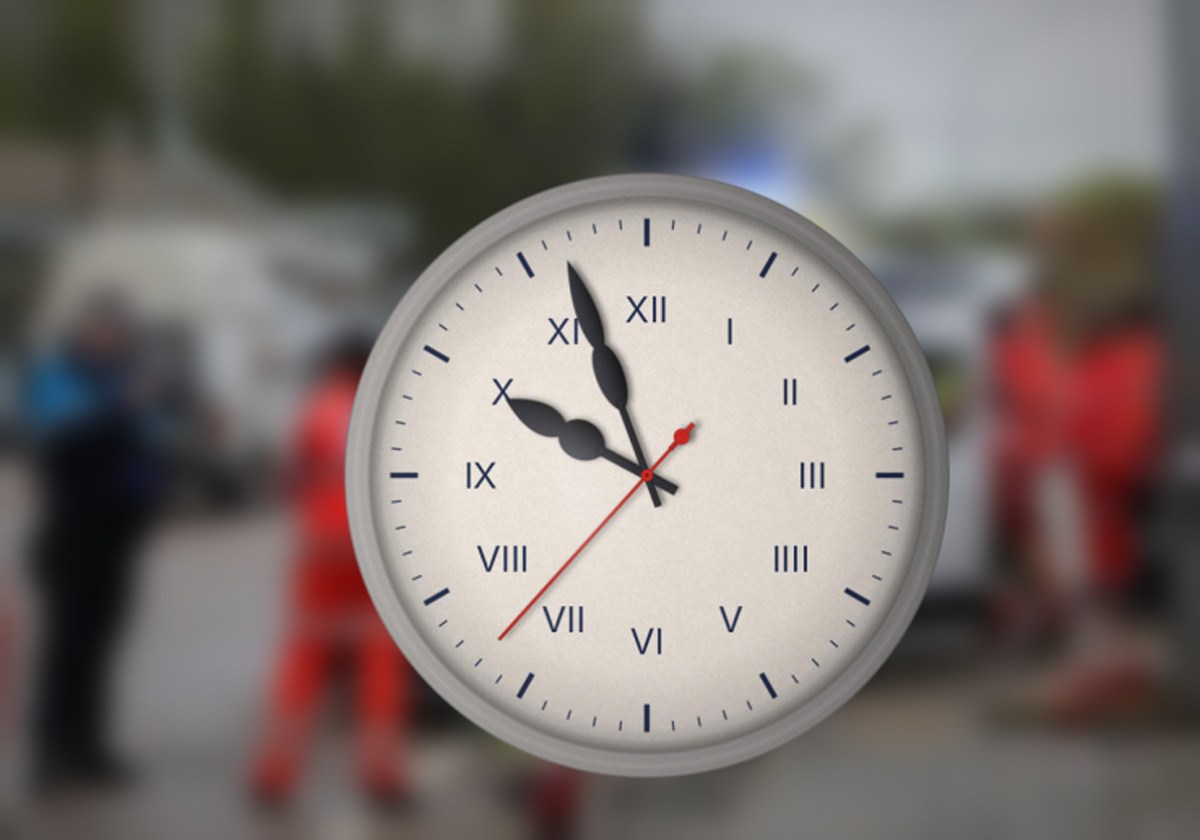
9.56.37
